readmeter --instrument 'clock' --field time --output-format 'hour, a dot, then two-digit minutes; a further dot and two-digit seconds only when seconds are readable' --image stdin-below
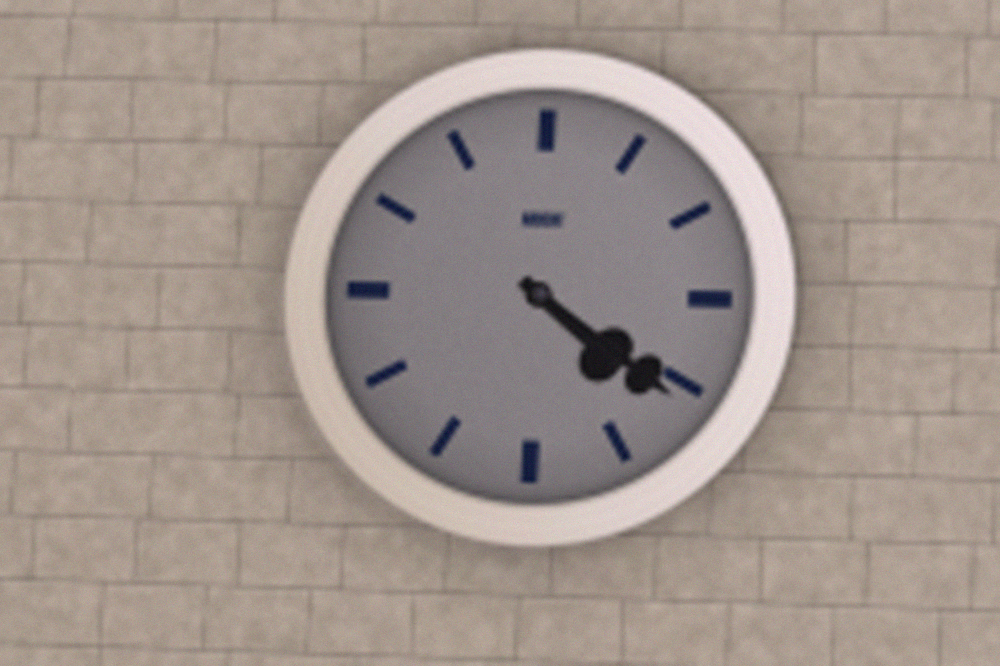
4.21
